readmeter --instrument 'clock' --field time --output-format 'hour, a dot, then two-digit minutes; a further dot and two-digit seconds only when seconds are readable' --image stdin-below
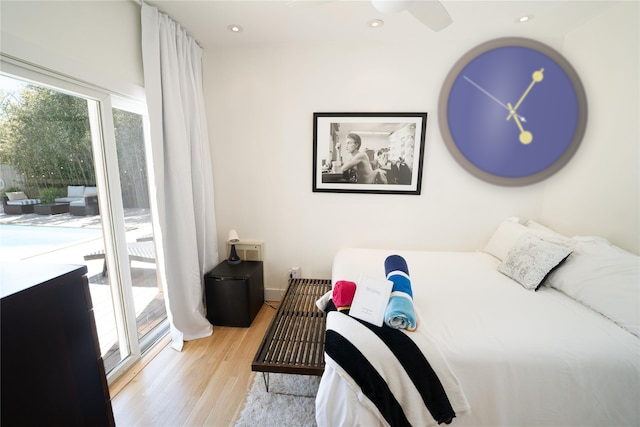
5.05.51
